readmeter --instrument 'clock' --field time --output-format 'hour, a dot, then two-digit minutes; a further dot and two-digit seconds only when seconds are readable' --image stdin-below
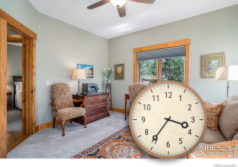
3.36
